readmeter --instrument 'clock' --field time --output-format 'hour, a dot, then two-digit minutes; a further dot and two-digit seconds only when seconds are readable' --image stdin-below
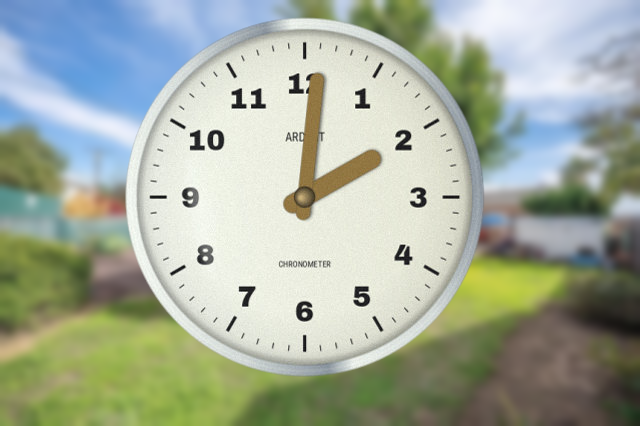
2.01
